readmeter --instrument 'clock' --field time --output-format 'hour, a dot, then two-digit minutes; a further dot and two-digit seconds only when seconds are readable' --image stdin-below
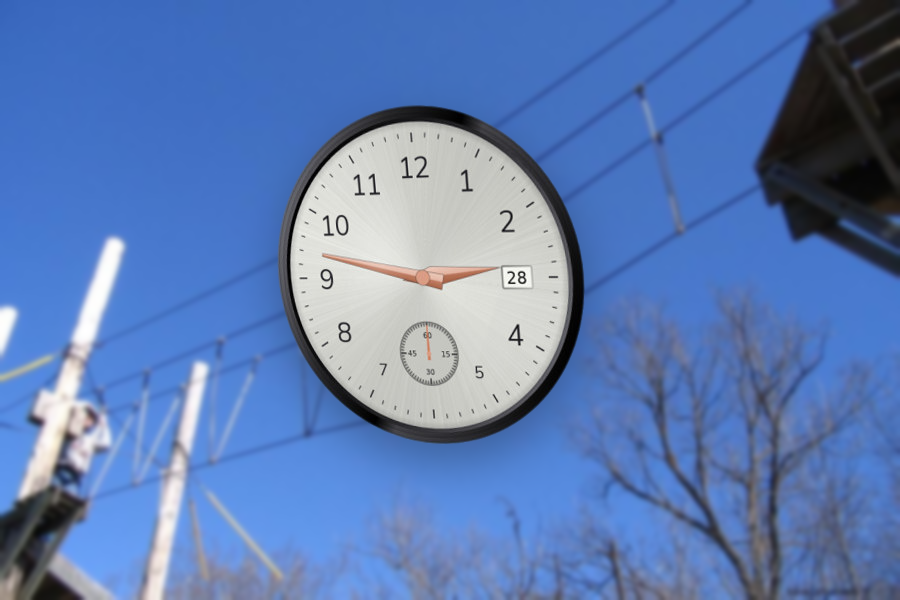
2.47
